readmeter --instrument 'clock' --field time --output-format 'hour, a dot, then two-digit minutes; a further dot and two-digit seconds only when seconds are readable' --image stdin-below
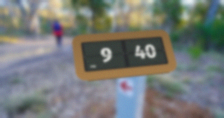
9.40
